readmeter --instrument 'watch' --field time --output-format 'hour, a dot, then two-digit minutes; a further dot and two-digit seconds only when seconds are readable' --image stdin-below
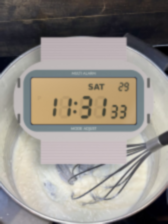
11.31.33
